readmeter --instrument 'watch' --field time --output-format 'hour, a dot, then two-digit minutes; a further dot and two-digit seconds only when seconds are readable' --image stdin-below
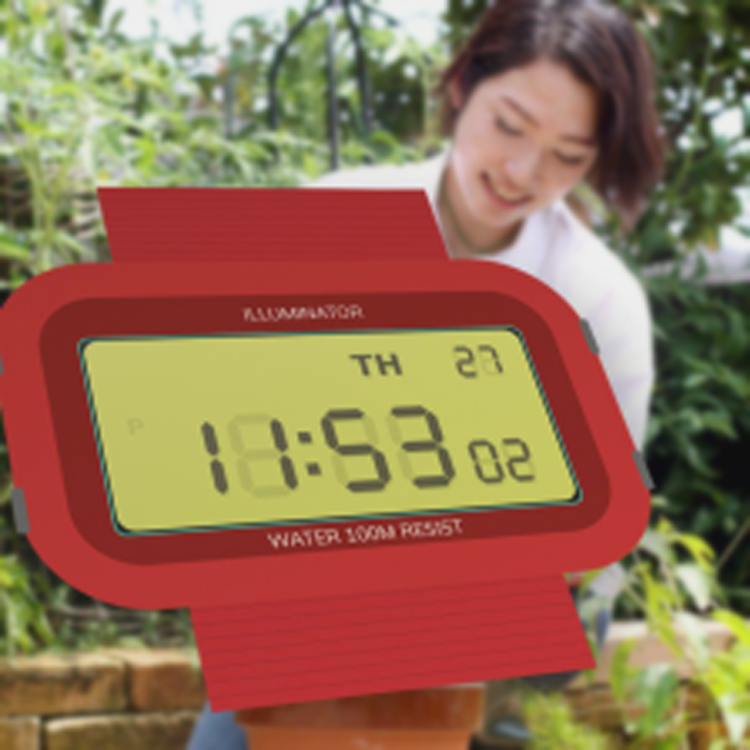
11.53.02
